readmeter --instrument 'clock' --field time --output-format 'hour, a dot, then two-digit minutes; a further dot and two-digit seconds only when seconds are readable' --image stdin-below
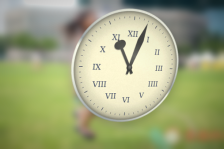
11.03
